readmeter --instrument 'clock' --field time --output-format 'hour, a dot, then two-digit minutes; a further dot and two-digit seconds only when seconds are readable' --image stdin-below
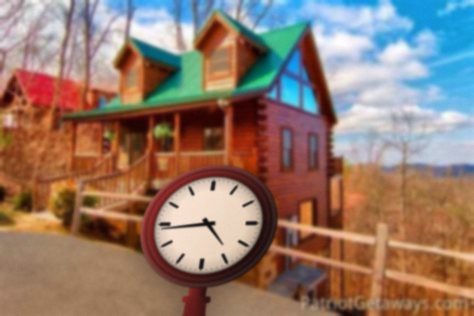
4.44
